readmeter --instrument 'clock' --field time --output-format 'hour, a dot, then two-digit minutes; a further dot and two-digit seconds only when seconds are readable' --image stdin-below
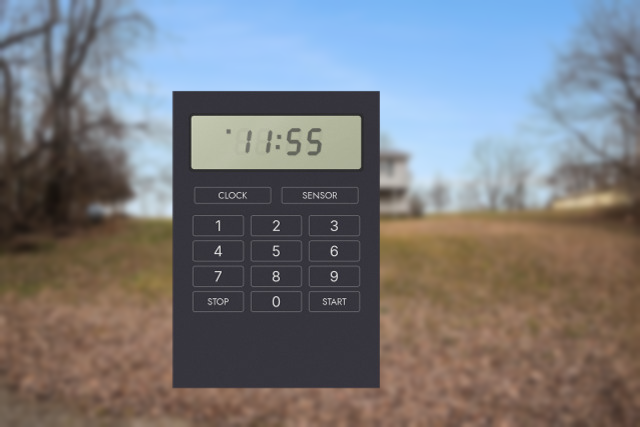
11.55
